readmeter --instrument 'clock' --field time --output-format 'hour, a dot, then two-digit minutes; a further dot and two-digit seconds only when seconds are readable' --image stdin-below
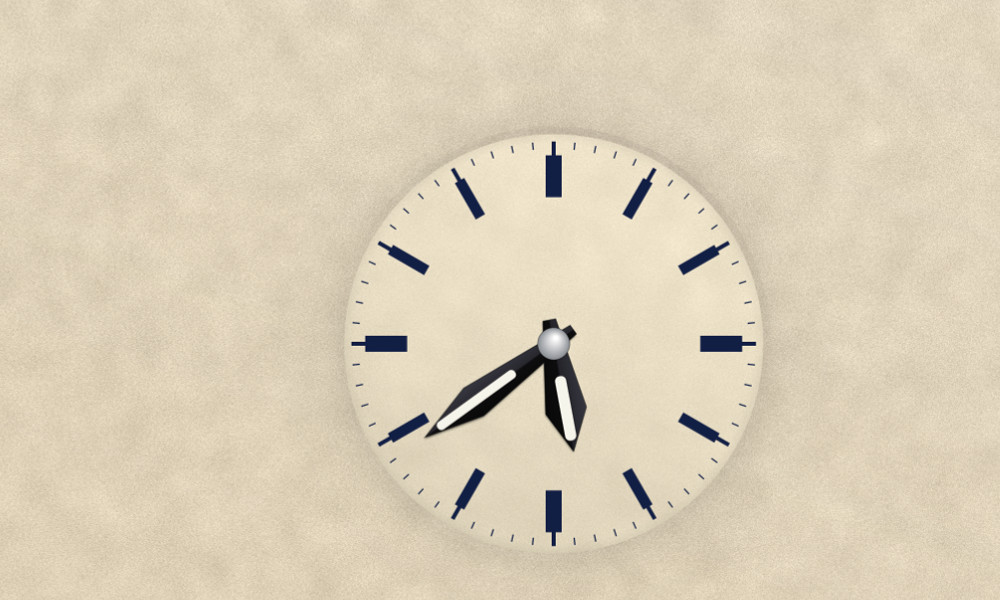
5.39
